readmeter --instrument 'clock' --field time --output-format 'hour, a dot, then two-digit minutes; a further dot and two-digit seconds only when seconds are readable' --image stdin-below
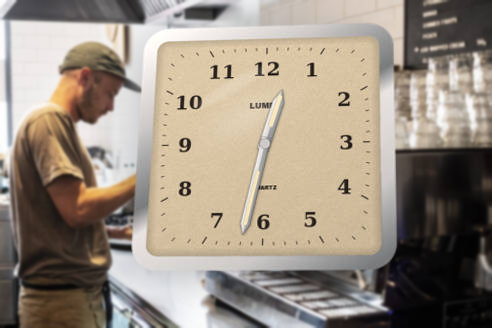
12.32
